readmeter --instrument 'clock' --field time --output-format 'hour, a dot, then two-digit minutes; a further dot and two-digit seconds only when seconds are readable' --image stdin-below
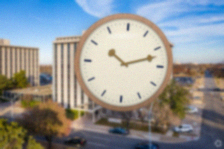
10.12
